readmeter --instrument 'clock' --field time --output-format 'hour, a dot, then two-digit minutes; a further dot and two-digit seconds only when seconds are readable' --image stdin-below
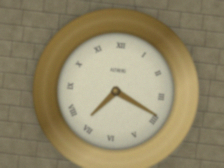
7.19
